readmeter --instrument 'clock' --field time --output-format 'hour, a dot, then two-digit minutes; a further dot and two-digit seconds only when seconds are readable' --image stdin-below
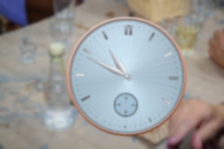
10.49
